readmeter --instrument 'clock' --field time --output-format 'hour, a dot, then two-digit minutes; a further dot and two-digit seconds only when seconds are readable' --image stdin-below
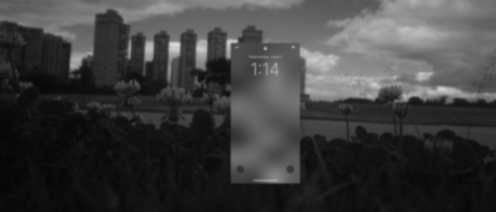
1.14
